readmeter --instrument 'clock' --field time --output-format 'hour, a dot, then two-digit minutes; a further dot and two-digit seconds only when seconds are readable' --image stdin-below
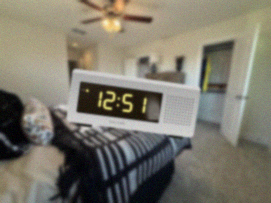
12.51
